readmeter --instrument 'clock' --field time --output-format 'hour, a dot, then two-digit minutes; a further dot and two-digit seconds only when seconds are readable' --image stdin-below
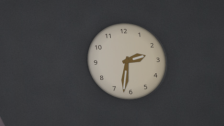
2.32
